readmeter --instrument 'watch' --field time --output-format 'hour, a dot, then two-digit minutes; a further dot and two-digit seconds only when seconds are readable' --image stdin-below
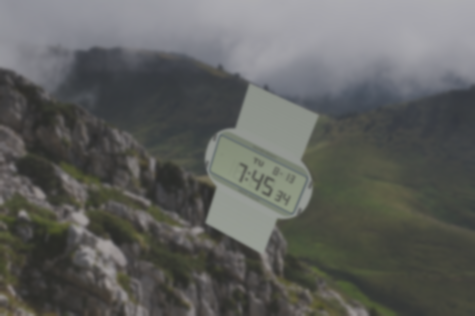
7.45
